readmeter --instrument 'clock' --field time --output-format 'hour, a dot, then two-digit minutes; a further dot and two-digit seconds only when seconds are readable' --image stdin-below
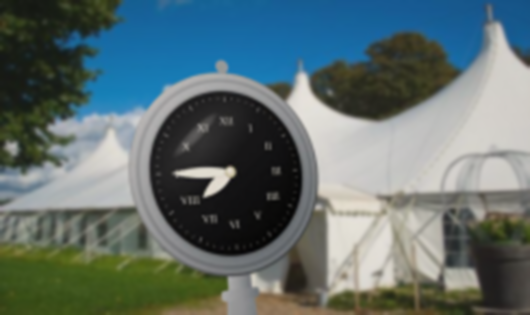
7.45
